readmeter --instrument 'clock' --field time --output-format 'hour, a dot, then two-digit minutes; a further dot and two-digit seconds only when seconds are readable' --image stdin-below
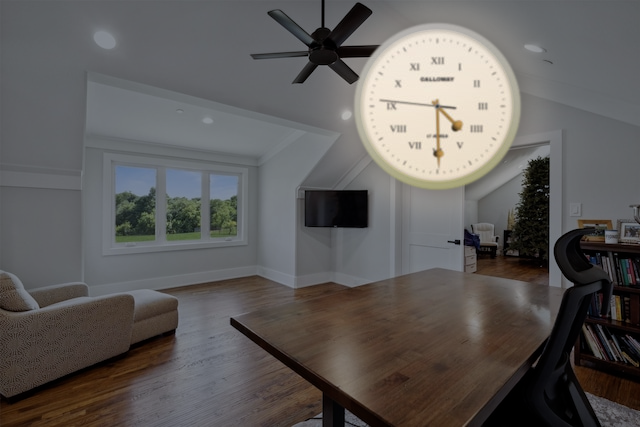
4.29.46
